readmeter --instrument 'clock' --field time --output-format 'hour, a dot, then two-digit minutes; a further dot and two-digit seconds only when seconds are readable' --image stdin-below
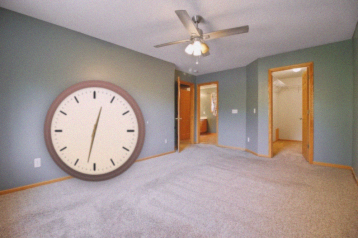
12.32
